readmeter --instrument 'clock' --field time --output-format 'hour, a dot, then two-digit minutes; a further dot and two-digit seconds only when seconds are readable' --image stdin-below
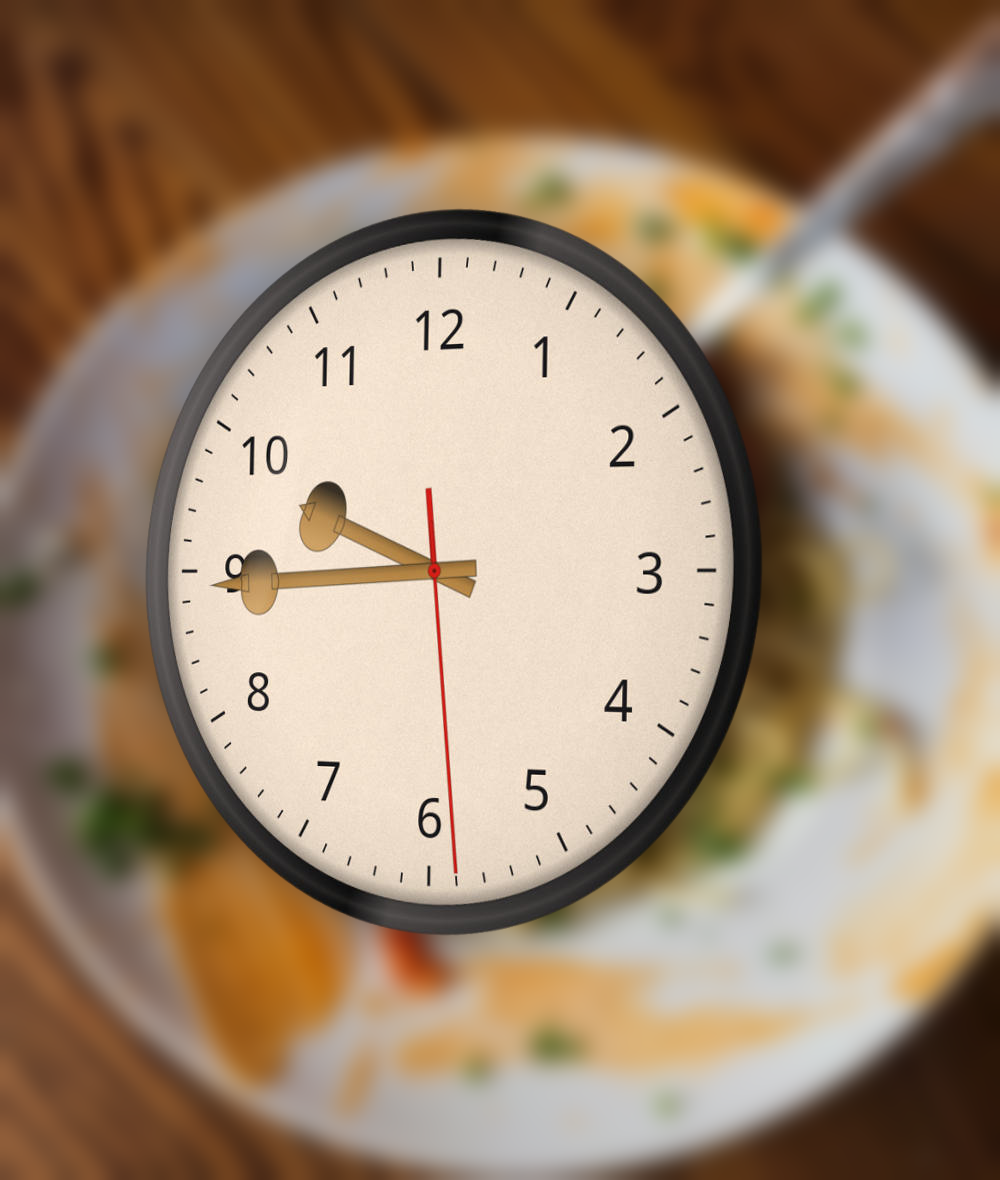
9.44.29
